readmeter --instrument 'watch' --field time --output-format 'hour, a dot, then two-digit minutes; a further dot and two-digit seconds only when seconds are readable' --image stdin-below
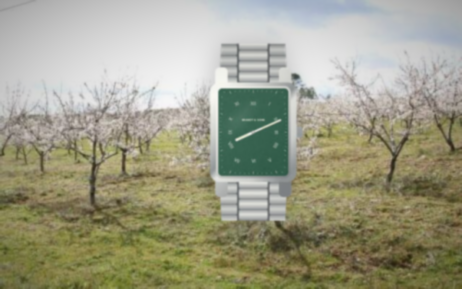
8.11
